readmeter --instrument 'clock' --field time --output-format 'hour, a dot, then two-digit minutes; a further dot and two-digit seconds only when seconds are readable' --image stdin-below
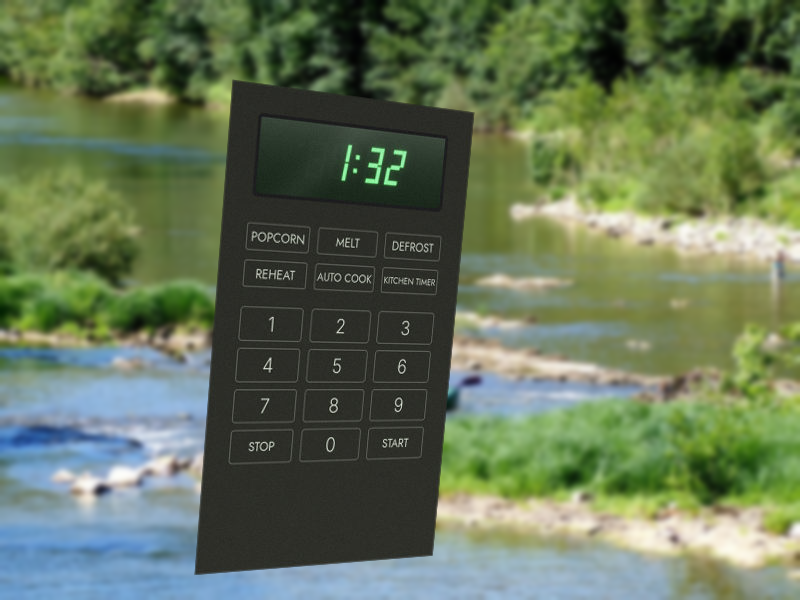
1.32
